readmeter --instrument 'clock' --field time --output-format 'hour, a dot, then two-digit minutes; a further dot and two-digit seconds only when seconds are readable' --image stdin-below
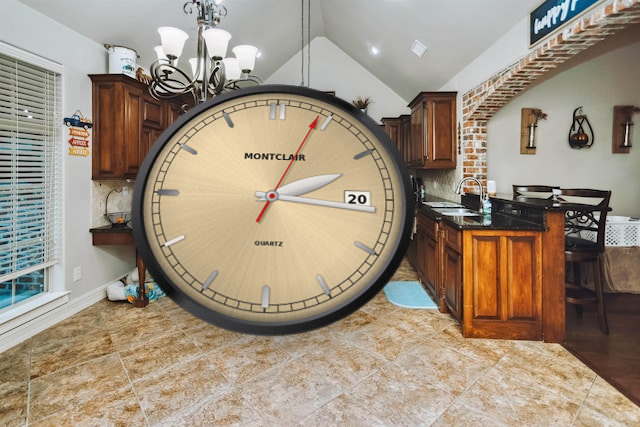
2.16.04
